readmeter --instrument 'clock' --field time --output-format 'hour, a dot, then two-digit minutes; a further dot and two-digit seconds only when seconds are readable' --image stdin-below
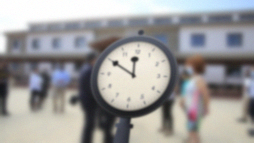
11.50
